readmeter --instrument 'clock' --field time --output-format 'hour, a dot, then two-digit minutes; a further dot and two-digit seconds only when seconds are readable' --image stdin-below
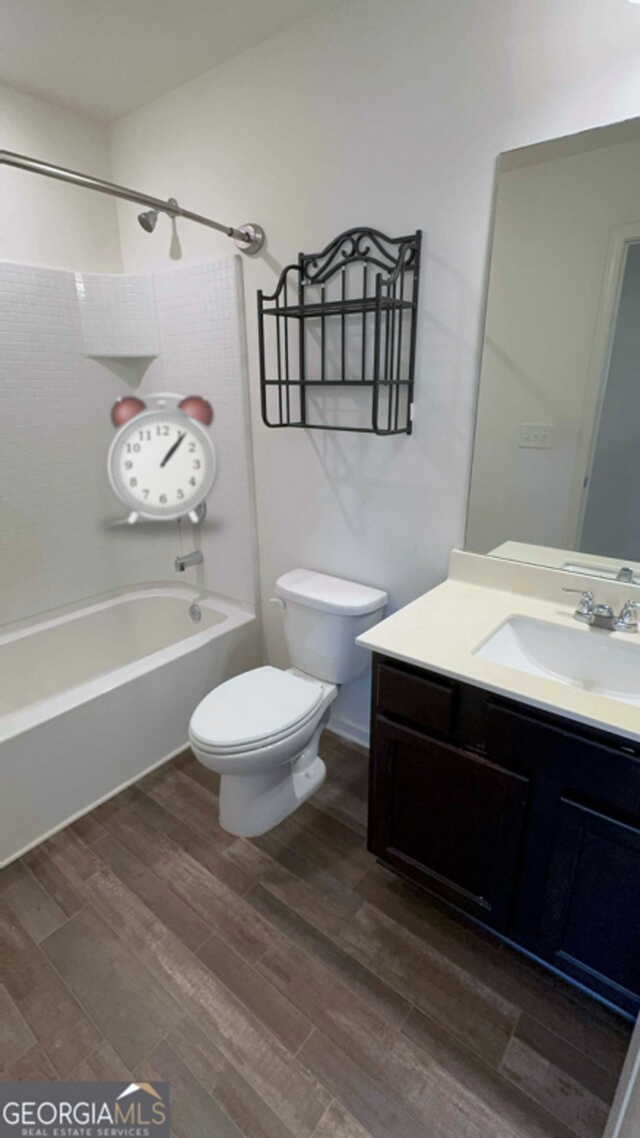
1.06
